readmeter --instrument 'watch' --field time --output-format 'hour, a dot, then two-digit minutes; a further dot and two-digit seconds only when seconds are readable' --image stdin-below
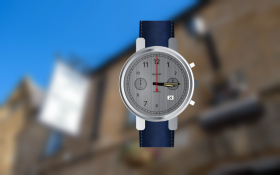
3.15
